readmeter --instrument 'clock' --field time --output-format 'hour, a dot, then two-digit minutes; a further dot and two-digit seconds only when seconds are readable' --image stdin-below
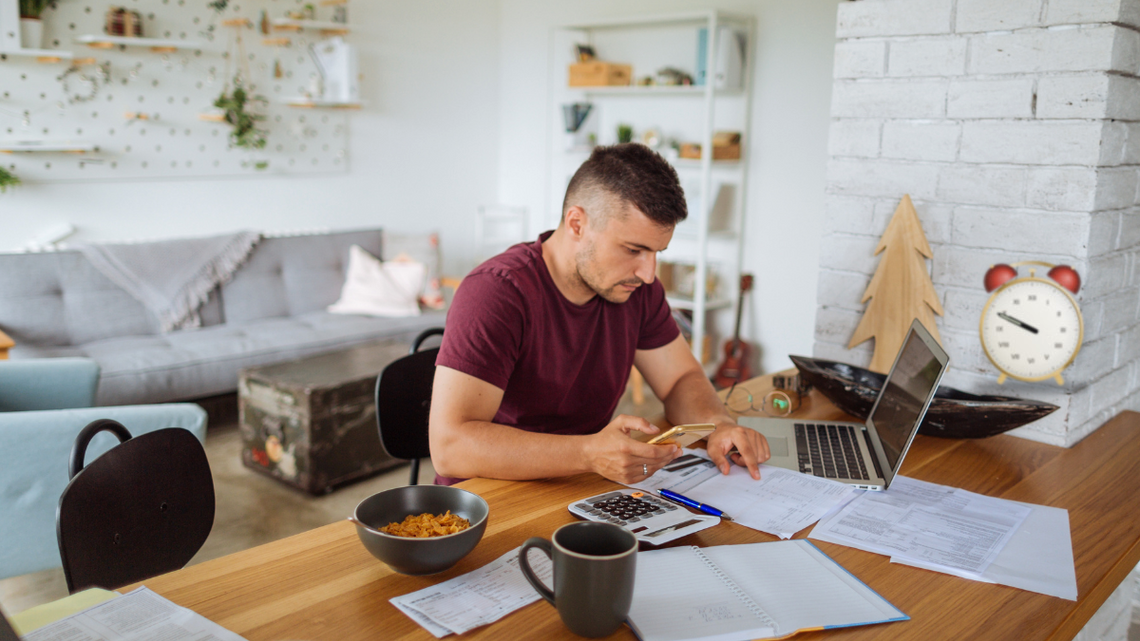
9.49
